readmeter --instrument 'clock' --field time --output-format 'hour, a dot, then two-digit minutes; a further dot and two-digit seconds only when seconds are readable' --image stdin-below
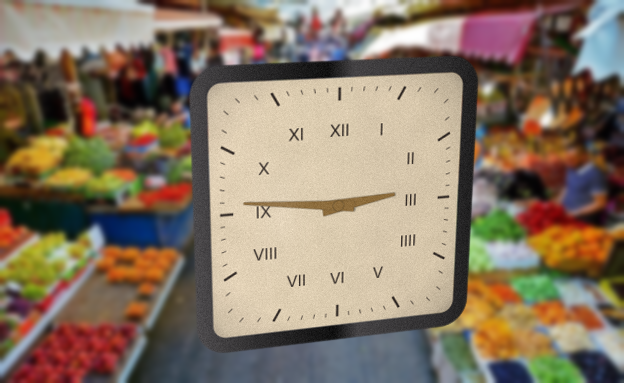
2.46
